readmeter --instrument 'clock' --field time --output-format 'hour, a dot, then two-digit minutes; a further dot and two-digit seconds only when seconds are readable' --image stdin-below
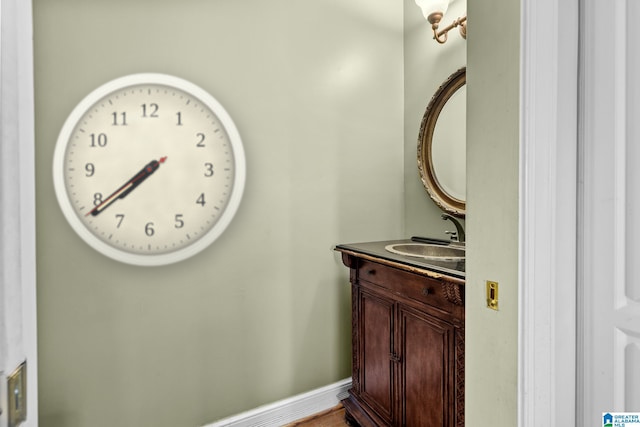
7.38.39
